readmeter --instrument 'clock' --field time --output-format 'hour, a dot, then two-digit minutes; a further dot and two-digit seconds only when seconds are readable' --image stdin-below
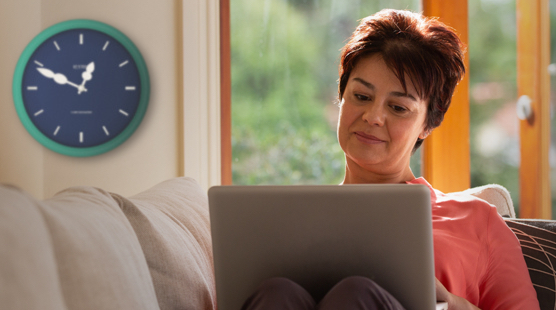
12.49
